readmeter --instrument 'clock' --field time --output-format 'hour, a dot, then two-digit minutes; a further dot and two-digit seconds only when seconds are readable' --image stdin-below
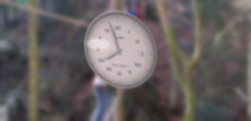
7.57
